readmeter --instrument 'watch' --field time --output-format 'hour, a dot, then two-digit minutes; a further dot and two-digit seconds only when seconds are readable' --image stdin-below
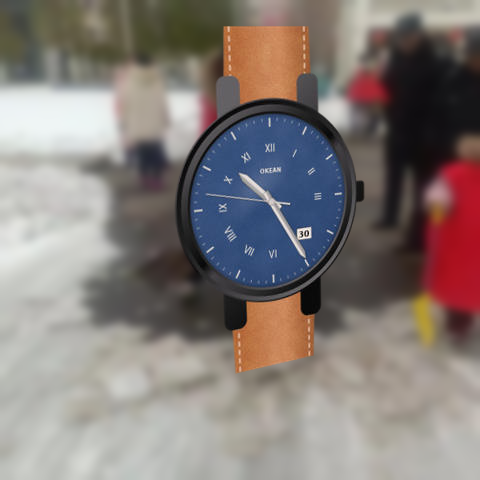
10.24.47
